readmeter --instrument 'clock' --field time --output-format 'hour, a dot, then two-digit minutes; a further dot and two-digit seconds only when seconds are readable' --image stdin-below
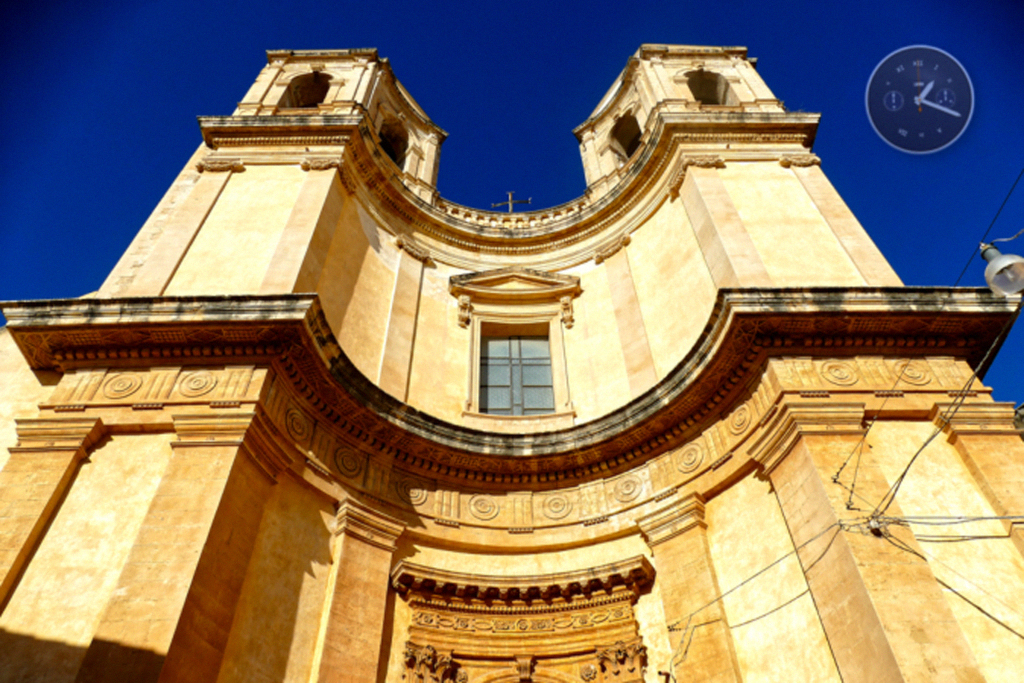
1.19
